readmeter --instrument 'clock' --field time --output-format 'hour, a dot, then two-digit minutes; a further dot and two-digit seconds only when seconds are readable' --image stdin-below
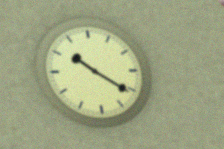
10.21
